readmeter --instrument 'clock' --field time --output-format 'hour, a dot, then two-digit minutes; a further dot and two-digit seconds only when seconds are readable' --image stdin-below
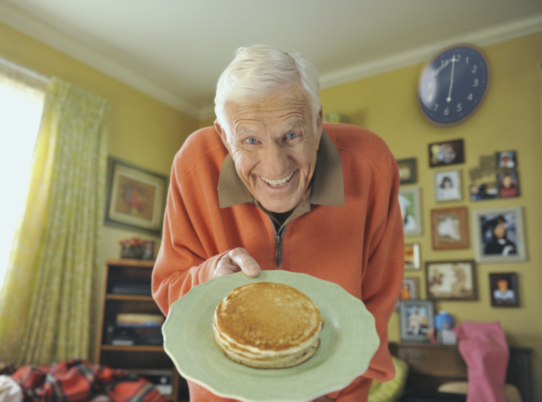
5.59
